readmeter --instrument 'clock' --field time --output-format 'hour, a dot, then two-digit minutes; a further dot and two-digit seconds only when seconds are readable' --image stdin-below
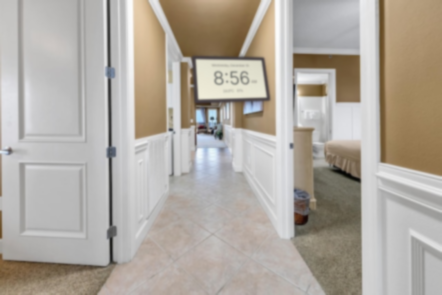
8.56
